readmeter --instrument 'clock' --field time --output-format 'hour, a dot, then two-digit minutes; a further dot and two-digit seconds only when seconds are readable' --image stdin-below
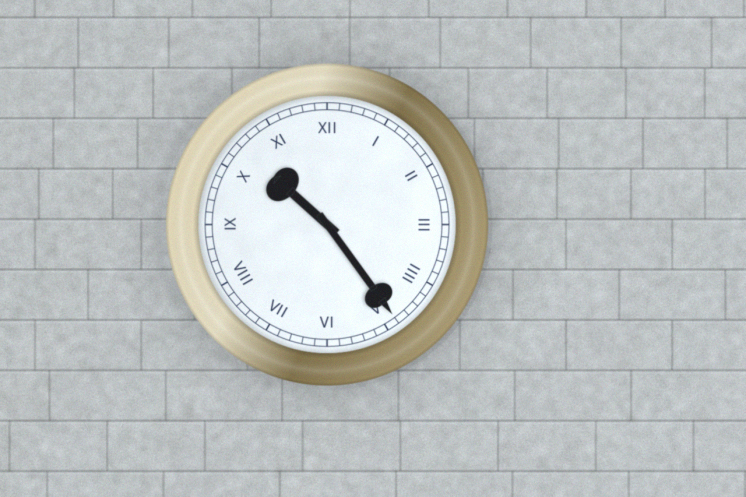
10.24
